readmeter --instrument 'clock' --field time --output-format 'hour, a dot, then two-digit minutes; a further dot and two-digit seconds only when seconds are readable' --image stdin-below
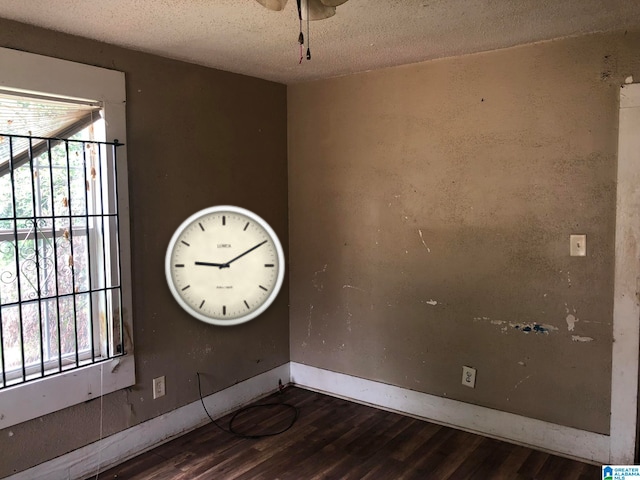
9.10
